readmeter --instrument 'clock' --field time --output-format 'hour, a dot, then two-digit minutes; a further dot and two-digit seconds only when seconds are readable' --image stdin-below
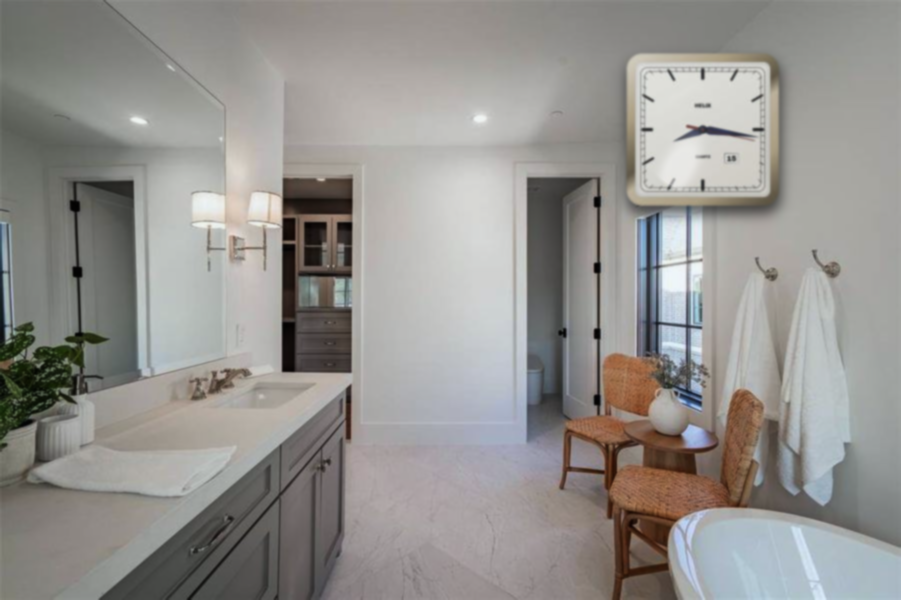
8.16.17
